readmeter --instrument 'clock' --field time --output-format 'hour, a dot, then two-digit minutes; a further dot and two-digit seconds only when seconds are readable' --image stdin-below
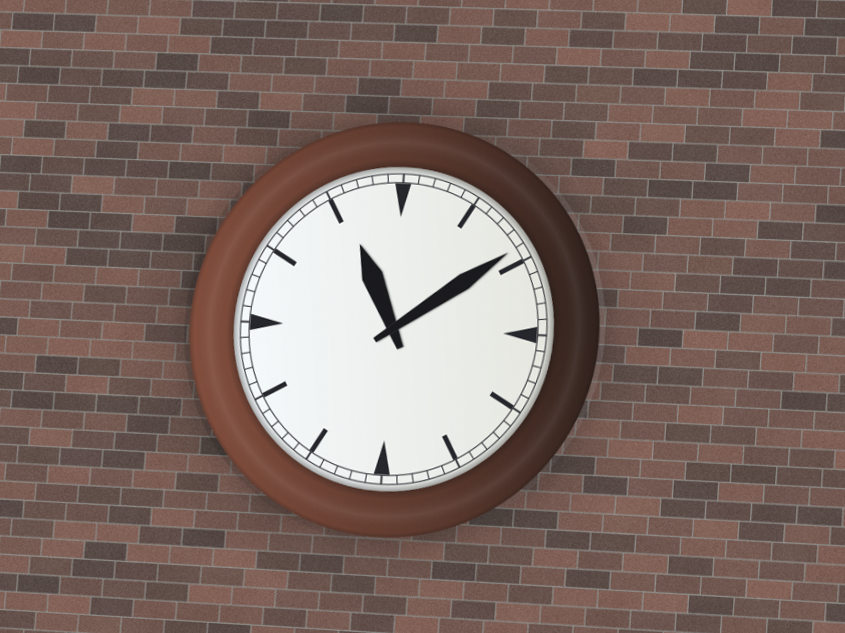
11.09
